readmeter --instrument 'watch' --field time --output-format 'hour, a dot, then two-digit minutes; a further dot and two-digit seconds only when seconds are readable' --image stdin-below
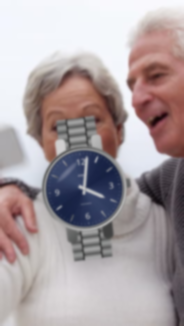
4.02
